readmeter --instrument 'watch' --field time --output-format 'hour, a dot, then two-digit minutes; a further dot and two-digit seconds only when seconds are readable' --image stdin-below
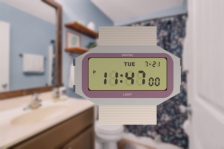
11.47.00
